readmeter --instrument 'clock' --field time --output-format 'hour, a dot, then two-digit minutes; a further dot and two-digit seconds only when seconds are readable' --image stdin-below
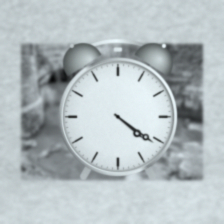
4.21
